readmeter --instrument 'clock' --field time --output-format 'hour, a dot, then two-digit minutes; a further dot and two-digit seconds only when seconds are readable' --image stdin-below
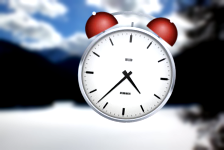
4.37
